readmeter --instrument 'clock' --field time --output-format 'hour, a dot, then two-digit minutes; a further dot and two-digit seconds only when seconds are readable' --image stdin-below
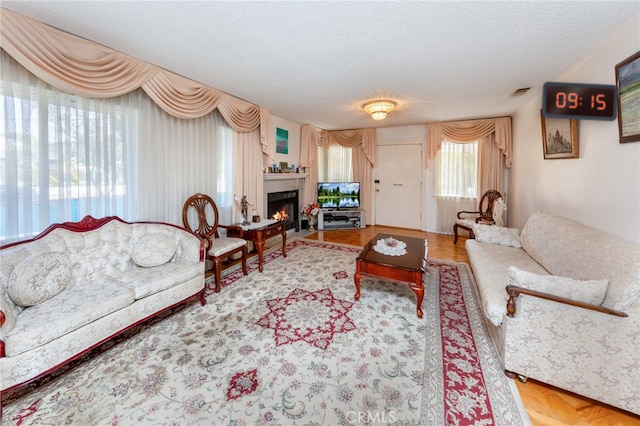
9.15
